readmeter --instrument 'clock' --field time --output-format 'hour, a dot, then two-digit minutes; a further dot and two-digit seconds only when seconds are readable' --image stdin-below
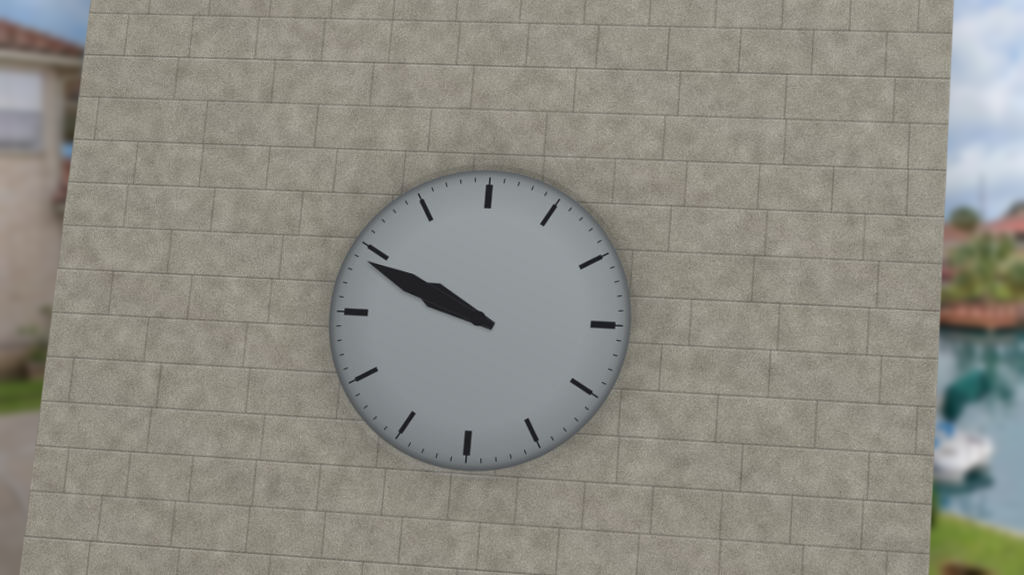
9.49
